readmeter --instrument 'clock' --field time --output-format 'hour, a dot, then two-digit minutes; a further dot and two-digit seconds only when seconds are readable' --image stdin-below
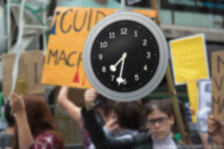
7.32
